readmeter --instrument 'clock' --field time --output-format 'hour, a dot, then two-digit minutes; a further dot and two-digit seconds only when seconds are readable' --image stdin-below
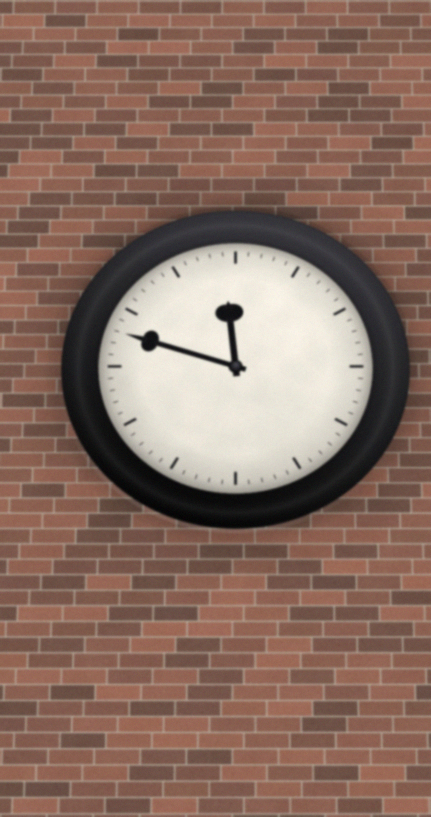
11.48
